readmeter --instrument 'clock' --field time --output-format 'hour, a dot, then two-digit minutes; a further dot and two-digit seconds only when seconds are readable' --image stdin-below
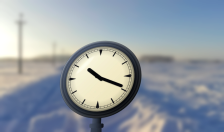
10.19
